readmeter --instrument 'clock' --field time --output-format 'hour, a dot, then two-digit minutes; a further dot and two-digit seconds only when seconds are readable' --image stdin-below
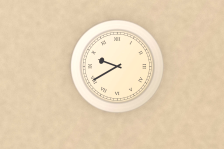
9.40
